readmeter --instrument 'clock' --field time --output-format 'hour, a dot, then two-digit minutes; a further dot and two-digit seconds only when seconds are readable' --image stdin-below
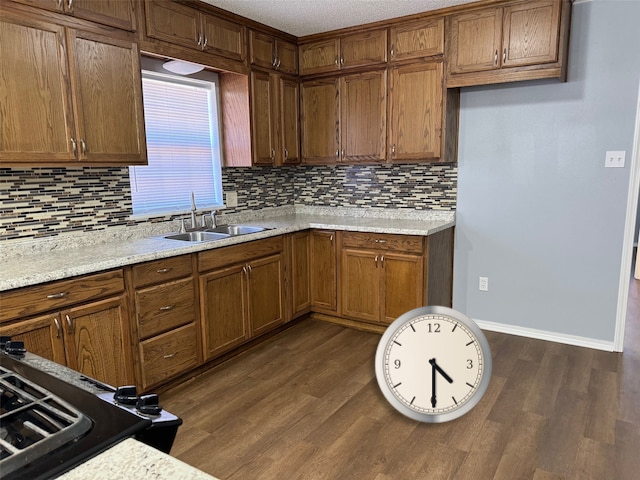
4.30
